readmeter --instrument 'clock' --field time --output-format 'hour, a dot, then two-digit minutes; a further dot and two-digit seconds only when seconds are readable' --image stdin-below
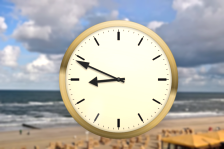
8.49
